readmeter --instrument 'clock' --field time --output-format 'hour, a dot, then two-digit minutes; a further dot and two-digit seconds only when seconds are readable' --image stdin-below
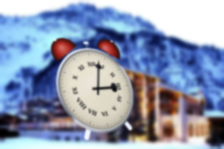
3.03
